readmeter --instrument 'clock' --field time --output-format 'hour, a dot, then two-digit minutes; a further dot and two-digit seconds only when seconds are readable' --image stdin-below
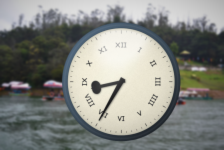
8.35
